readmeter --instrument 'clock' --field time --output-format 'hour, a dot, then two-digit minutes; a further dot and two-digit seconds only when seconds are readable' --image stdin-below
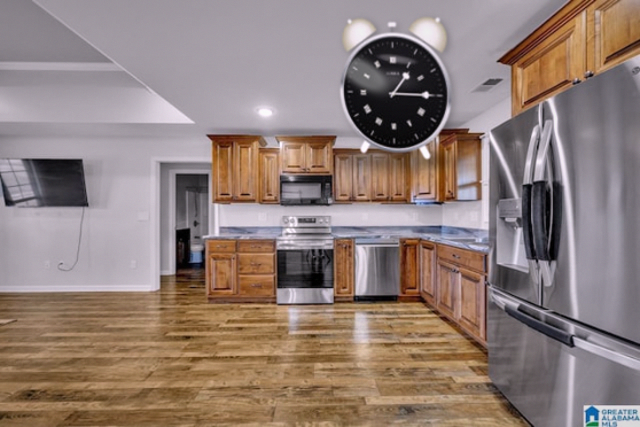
1.15
